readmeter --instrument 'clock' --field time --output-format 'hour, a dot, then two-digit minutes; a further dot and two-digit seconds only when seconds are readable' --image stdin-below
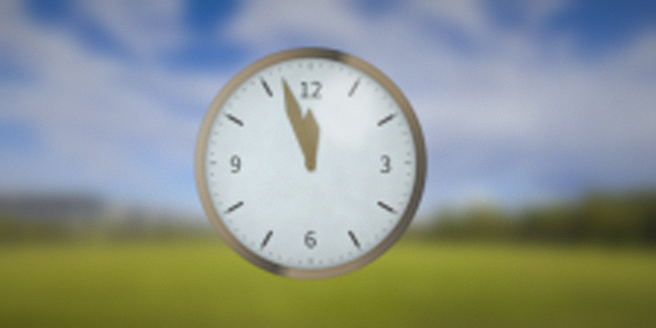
11.57
